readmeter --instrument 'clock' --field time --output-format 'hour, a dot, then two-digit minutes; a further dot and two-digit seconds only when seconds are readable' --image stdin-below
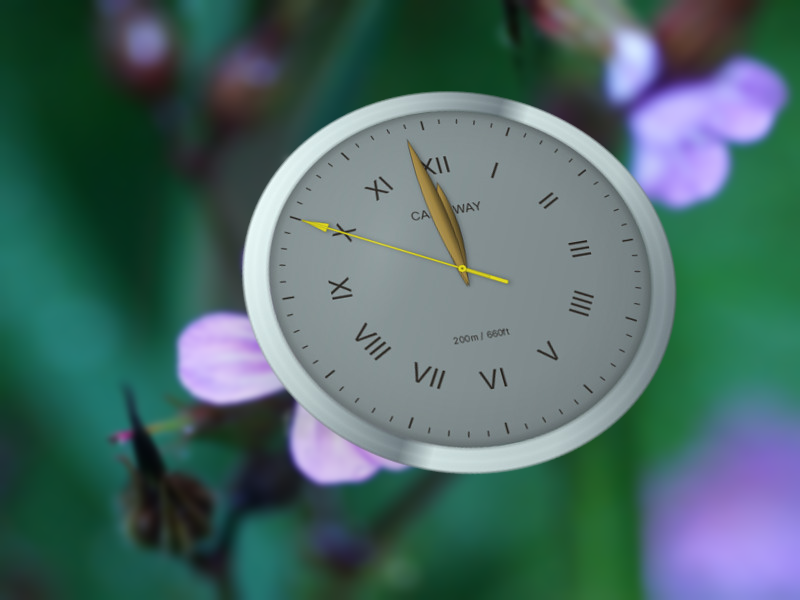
11.58.50
